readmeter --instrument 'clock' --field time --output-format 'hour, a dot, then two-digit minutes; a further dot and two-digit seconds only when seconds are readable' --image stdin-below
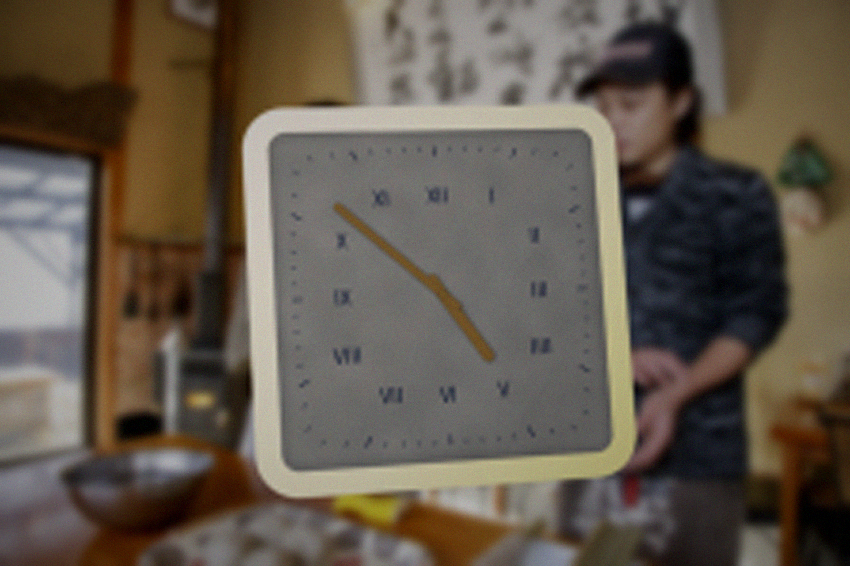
4.52
